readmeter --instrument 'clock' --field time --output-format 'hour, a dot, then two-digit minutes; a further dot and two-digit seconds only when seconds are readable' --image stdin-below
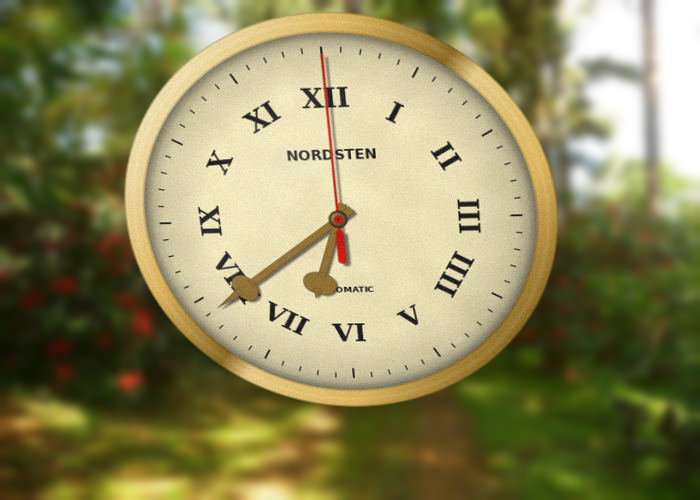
6.39.00
